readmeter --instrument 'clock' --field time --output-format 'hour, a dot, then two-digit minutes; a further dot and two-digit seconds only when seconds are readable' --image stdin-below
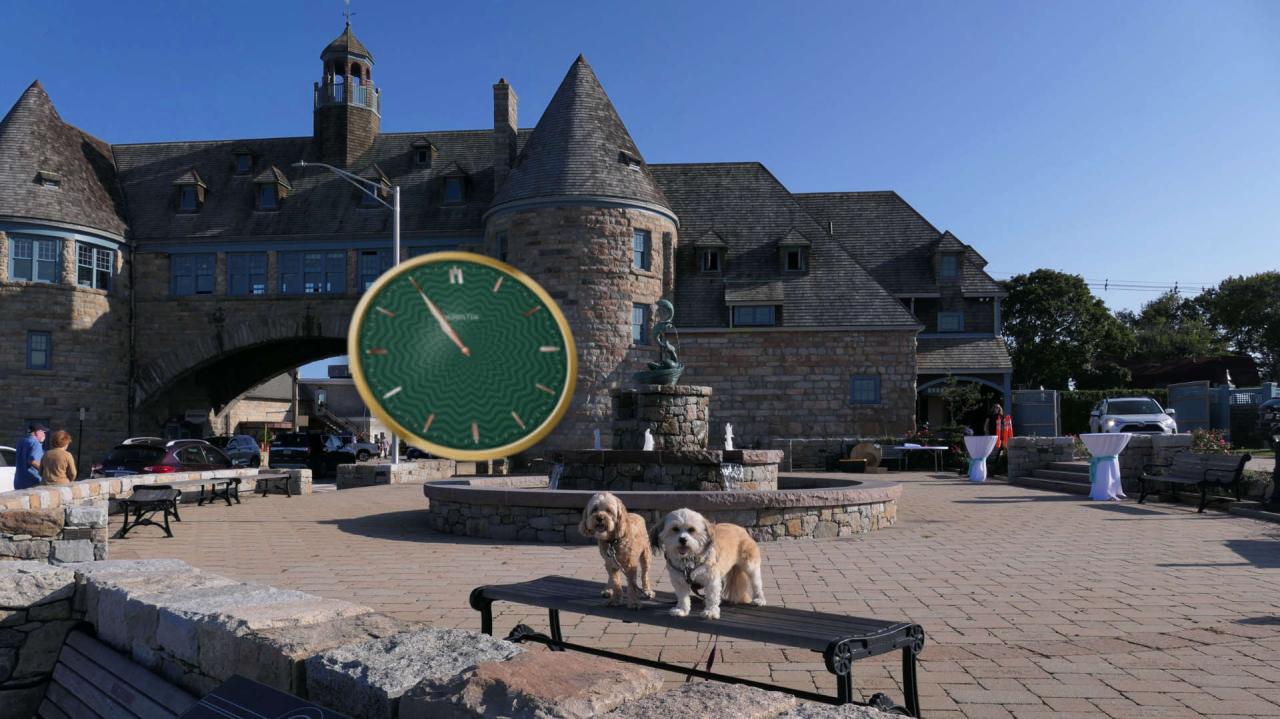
10.55
